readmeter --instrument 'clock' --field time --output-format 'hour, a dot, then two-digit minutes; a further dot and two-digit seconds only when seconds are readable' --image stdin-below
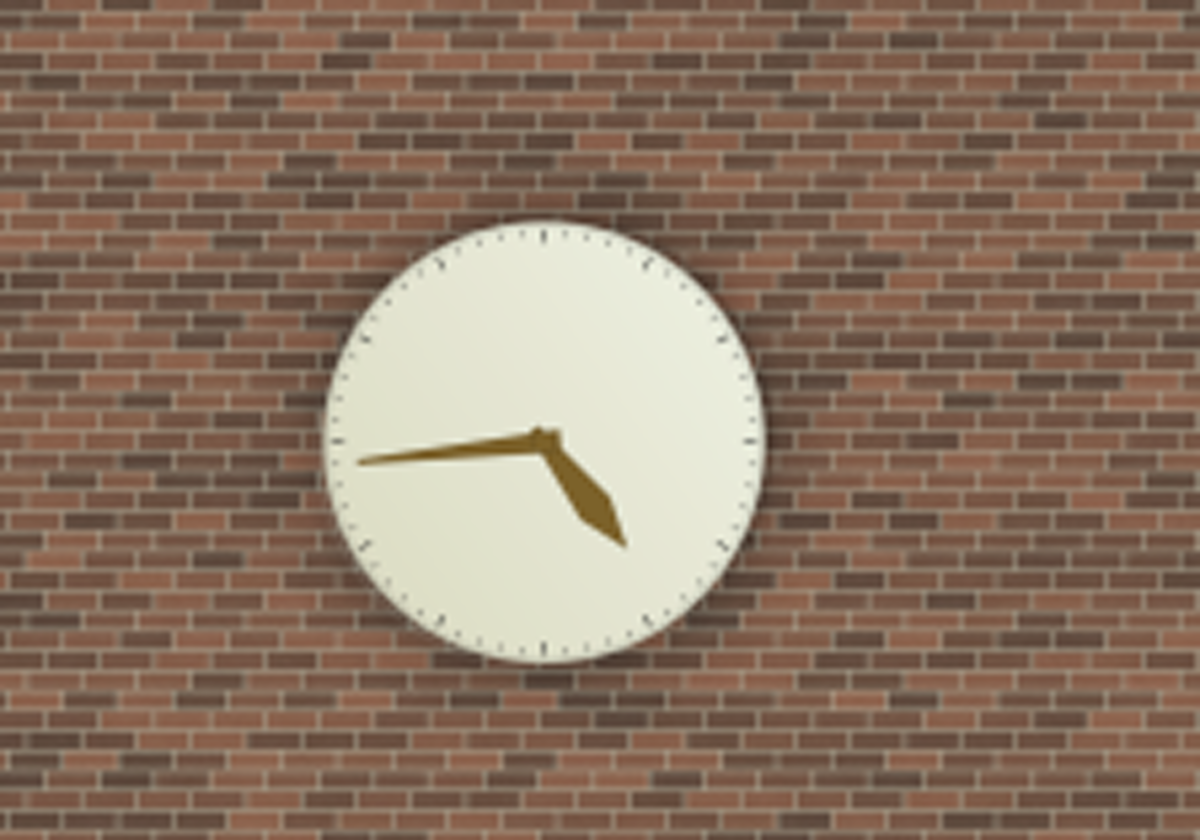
4.44
